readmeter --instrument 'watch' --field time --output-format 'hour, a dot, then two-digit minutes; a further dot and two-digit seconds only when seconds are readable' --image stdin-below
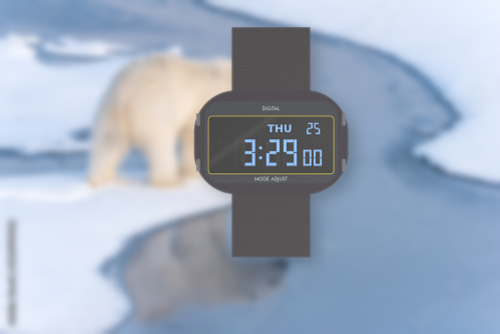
3.29.00
